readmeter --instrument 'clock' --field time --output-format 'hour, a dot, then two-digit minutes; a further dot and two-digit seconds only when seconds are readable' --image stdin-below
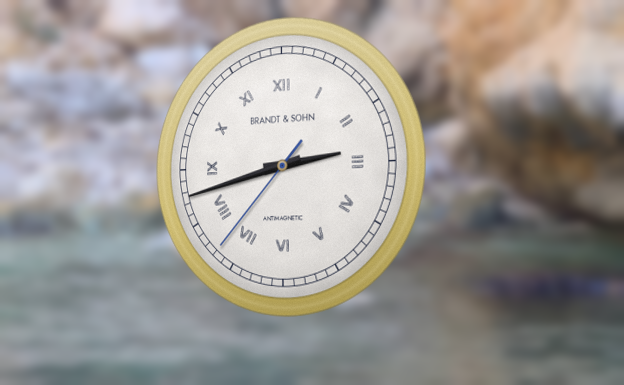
2.42.37
